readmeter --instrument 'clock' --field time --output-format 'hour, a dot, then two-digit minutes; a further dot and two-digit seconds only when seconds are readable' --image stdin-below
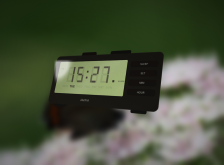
15.27
